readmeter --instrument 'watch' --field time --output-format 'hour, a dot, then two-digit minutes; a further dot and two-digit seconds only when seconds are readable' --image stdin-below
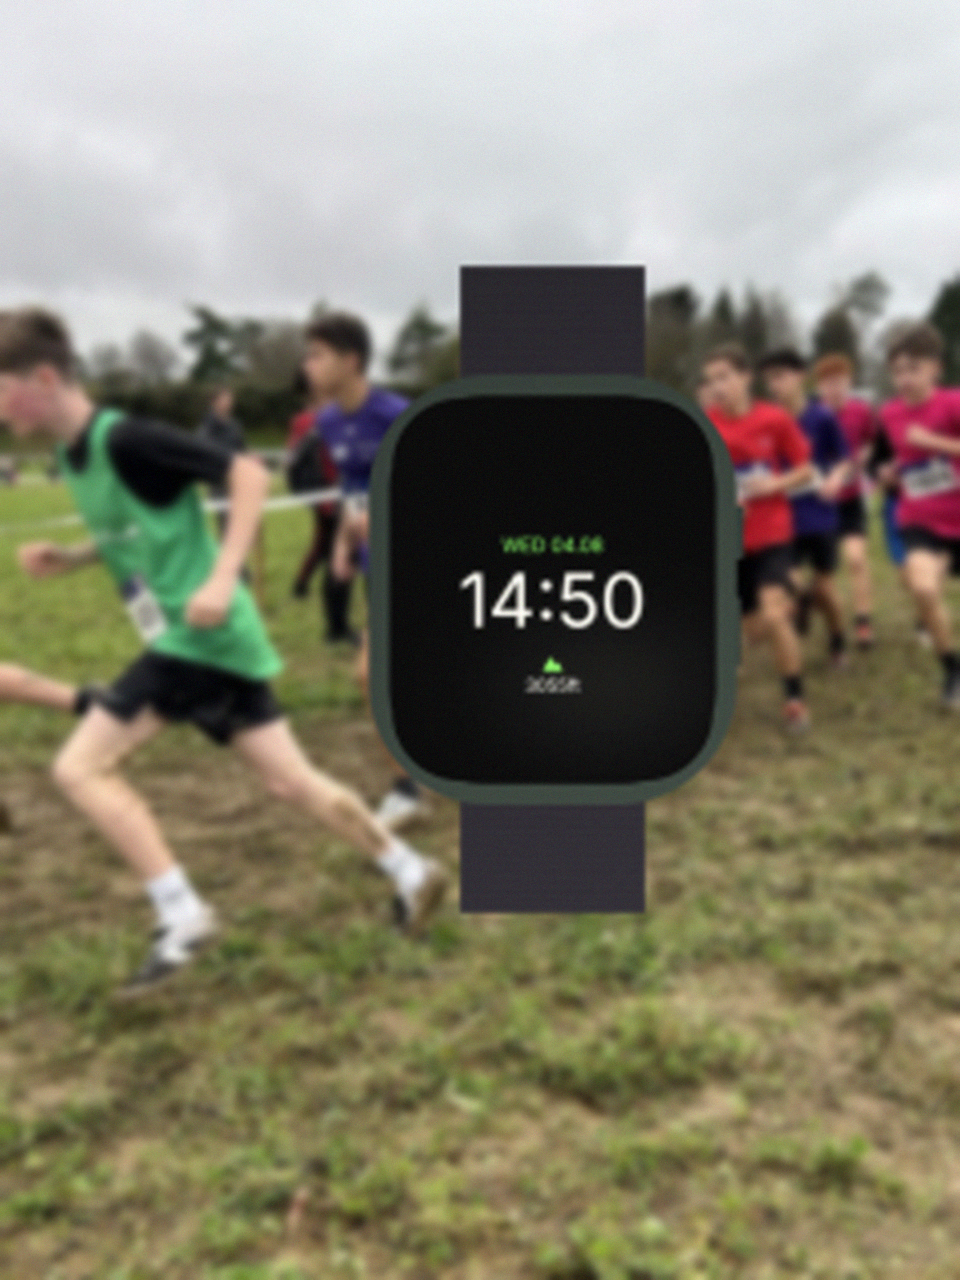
14.50
